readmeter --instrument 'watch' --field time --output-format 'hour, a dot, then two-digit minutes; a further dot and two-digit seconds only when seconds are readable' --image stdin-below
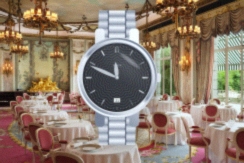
11.49
